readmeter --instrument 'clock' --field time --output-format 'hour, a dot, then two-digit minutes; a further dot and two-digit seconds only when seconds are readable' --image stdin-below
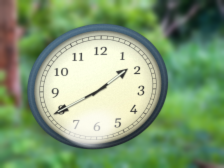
1.40
